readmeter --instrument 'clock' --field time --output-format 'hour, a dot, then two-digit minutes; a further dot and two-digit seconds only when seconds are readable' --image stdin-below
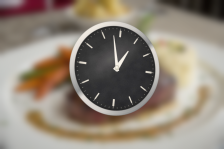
12.58
